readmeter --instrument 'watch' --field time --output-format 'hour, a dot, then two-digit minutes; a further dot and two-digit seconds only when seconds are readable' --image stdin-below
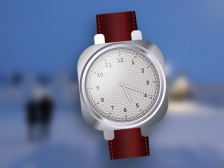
5.19
